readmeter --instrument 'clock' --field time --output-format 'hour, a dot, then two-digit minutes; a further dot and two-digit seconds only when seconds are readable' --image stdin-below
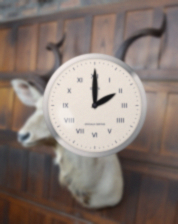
2.00
